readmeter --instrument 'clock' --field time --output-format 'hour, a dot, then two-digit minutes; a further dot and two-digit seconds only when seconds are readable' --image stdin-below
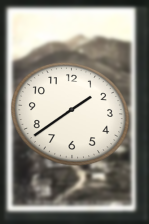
1.38
